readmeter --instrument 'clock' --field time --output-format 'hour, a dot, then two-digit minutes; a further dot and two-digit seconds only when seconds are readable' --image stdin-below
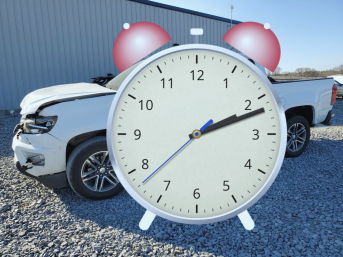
2.11.38
